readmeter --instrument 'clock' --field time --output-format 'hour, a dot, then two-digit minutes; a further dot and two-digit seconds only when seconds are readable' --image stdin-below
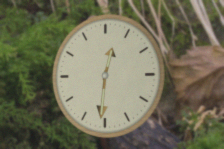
12.31
